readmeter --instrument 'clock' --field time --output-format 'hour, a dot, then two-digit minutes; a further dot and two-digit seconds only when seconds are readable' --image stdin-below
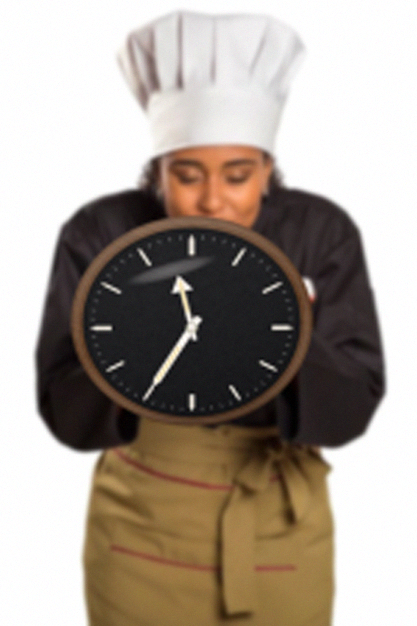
11.35
